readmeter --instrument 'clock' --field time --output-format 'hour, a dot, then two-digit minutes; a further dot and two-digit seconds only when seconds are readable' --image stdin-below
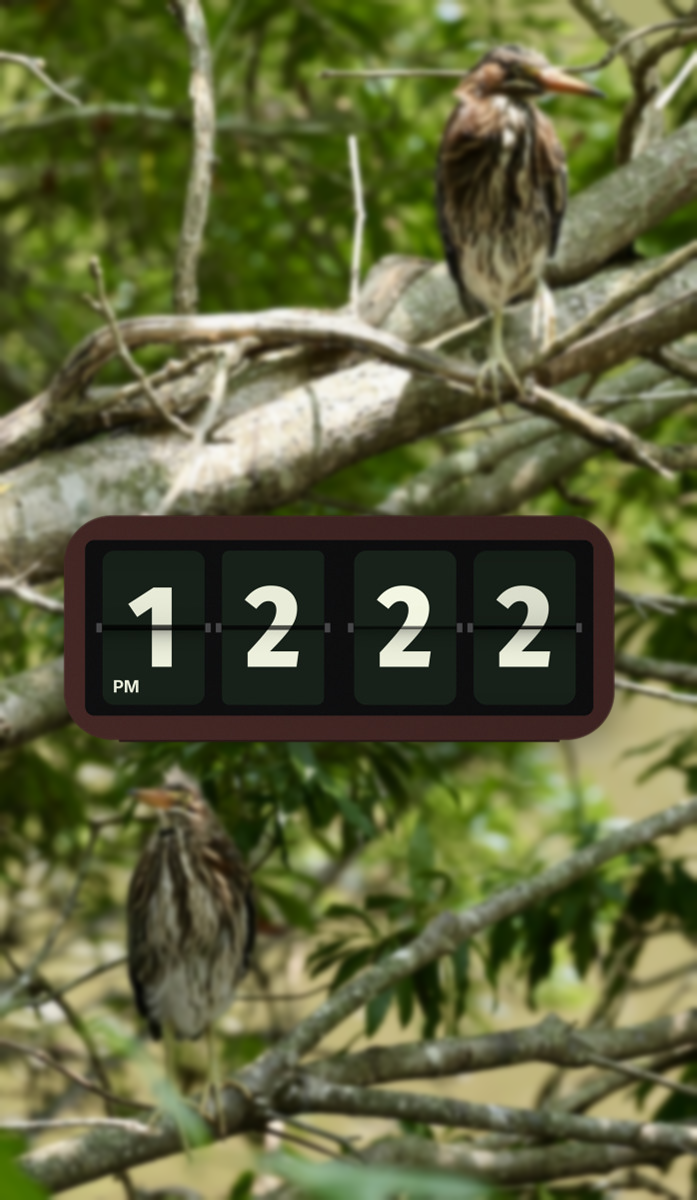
12.22
